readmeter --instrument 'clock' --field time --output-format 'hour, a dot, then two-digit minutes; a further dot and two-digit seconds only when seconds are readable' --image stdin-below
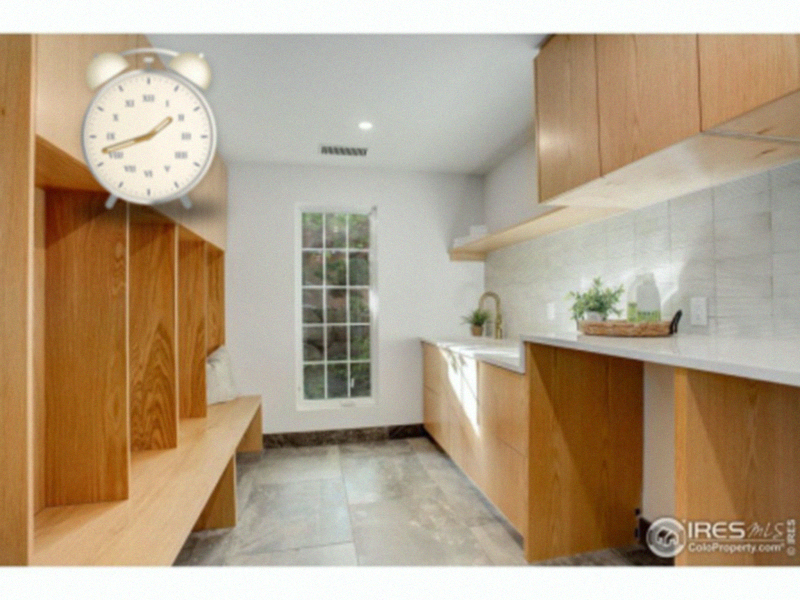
1.42
